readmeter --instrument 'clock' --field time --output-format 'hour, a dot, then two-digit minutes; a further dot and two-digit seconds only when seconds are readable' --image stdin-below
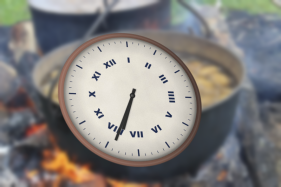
7.39
